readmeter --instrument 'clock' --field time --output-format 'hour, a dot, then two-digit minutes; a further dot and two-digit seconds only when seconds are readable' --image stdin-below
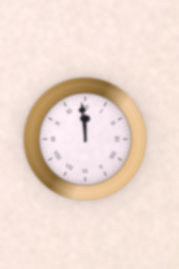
11.59
